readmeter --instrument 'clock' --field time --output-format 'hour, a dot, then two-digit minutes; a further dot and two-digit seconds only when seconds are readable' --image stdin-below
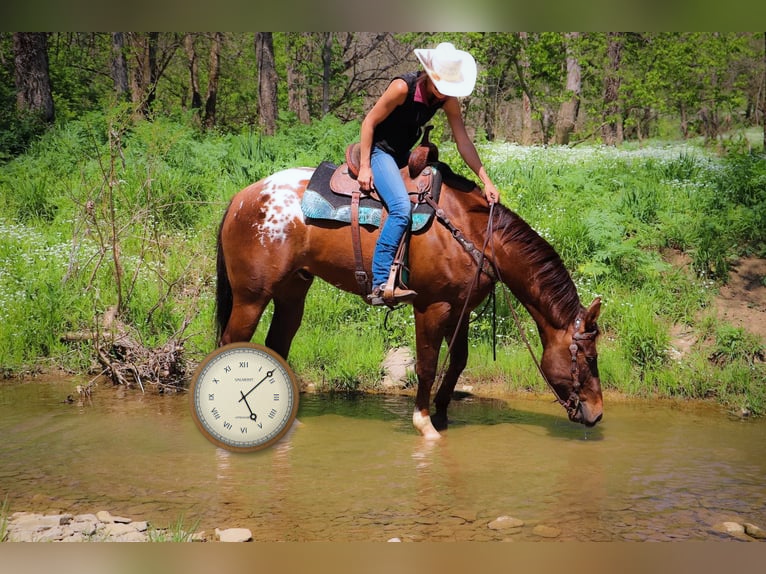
5.08
